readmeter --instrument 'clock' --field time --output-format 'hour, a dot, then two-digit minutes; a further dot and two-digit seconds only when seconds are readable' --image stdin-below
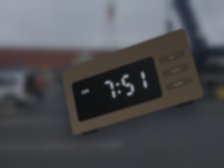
7.51
